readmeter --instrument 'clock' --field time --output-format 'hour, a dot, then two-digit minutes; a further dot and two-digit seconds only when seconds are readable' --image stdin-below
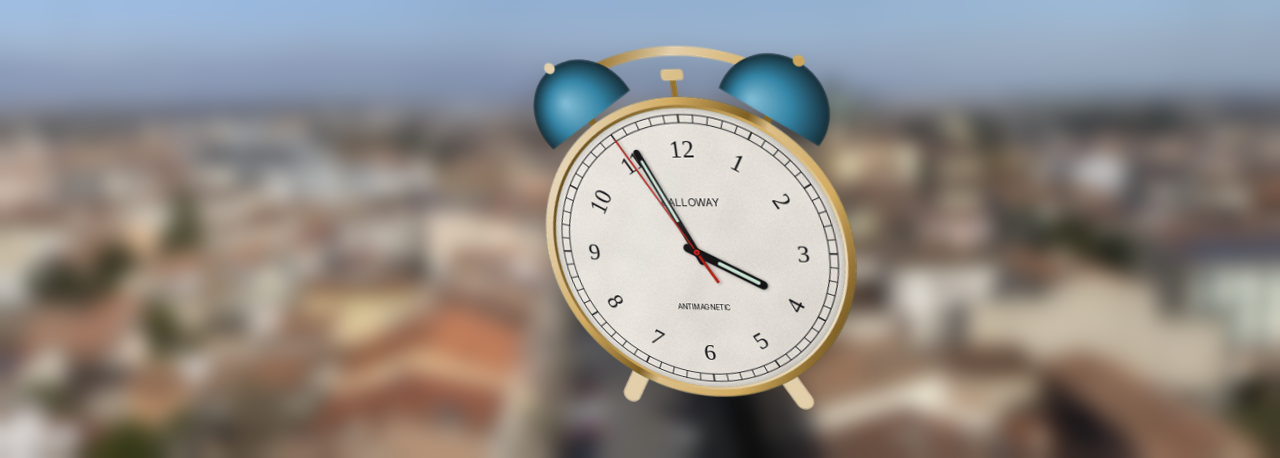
3.55.55
